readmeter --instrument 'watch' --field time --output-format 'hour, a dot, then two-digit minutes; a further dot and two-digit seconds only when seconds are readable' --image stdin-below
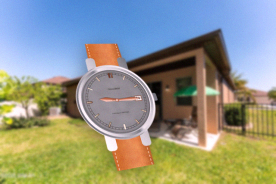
9.15
